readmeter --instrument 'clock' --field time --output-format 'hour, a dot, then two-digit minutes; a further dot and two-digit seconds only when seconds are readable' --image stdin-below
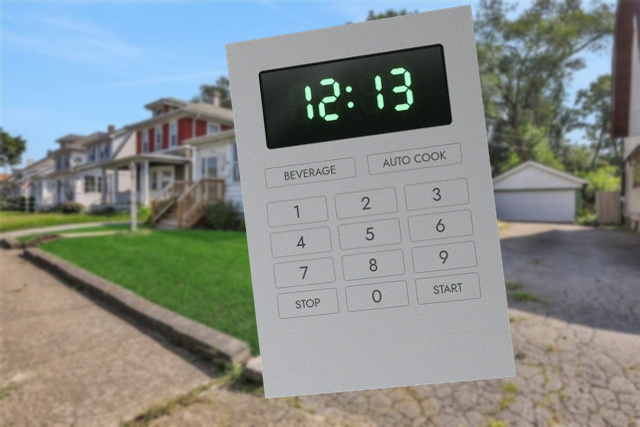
12.13
